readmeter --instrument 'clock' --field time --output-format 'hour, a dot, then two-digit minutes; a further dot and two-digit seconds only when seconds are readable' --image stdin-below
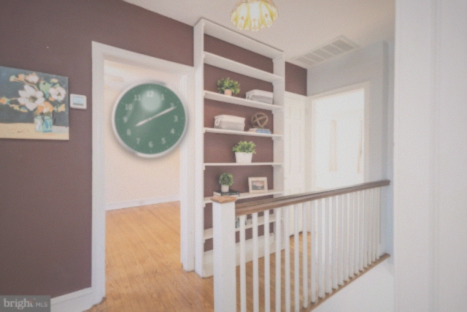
8.11
